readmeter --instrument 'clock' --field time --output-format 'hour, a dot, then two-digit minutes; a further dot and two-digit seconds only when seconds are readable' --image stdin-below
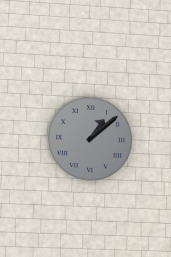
1.08
